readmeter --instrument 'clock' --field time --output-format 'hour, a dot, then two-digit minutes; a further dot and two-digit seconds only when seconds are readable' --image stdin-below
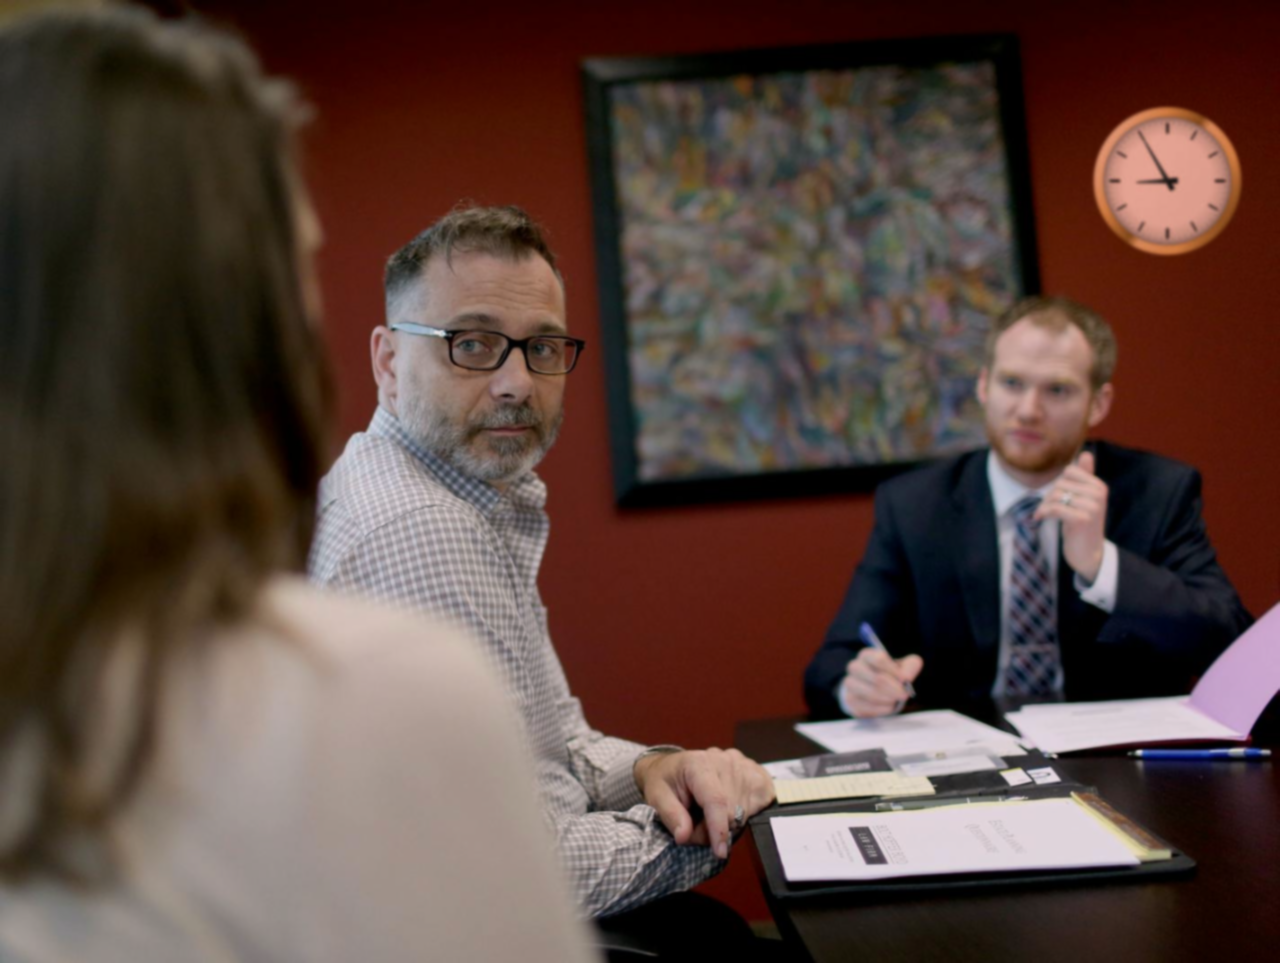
8.55
